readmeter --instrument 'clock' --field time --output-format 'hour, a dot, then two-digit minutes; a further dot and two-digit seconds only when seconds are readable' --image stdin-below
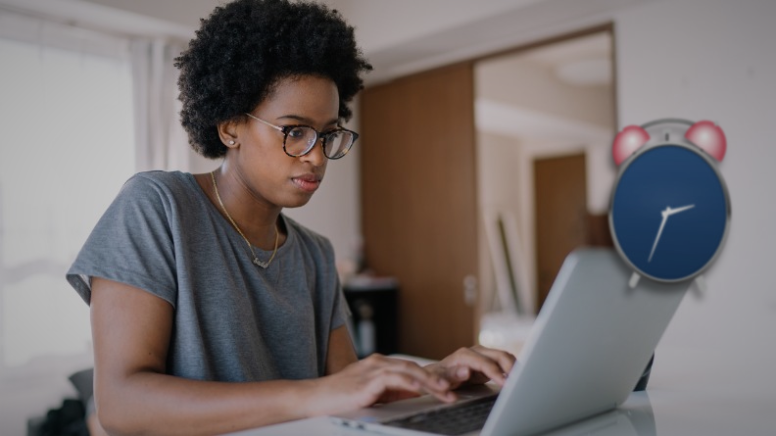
2.34
